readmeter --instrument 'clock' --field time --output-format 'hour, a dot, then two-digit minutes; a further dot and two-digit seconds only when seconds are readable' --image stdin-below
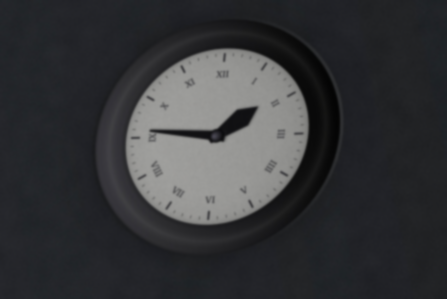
1.46
